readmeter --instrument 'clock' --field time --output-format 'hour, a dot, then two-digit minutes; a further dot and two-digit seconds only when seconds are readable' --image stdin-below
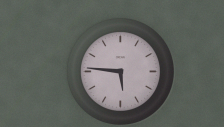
5.46
